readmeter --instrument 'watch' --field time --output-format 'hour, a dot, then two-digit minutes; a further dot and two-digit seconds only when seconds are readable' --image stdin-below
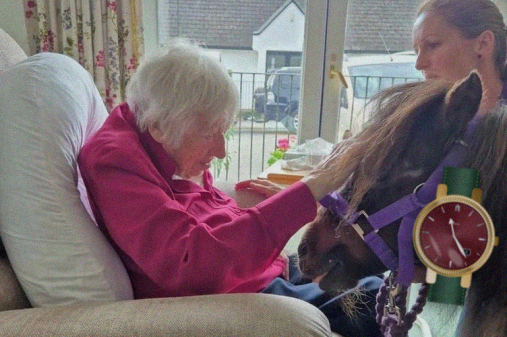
11.24
